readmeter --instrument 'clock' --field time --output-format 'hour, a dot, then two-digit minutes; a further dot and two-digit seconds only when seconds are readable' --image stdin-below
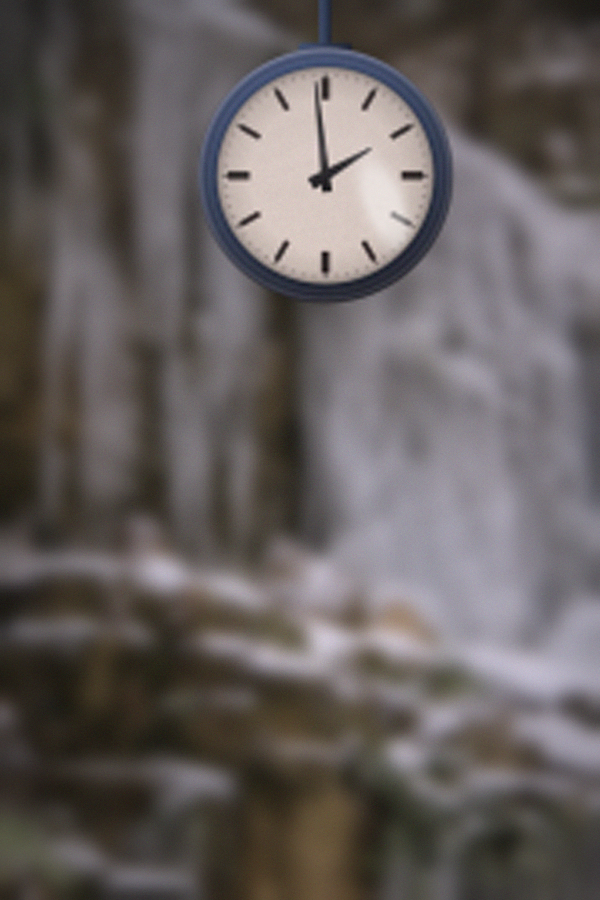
1.59
